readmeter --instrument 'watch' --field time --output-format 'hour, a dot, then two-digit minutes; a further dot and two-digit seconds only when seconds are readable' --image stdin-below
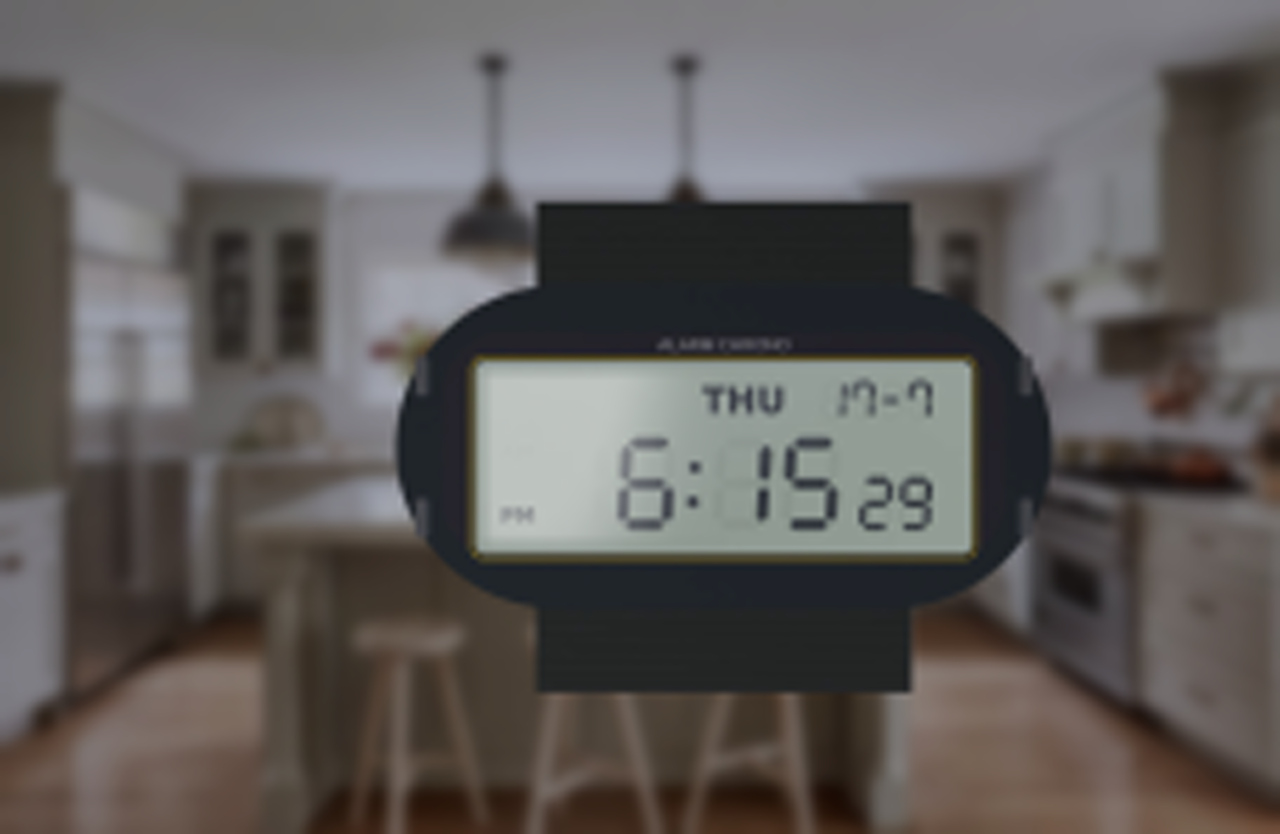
6.15.29
